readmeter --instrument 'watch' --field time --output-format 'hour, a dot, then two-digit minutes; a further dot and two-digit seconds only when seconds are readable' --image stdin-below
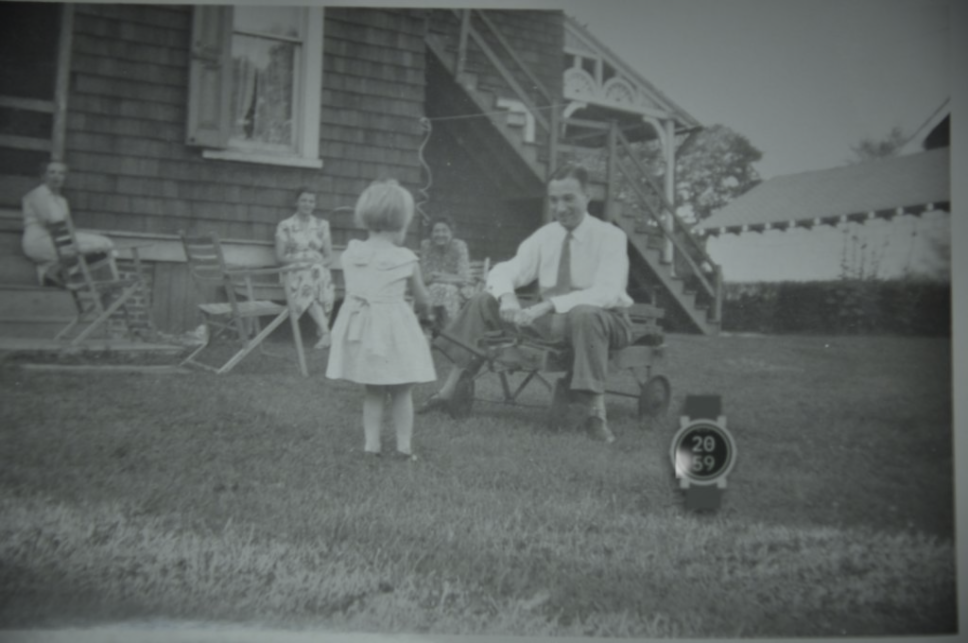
20.59
